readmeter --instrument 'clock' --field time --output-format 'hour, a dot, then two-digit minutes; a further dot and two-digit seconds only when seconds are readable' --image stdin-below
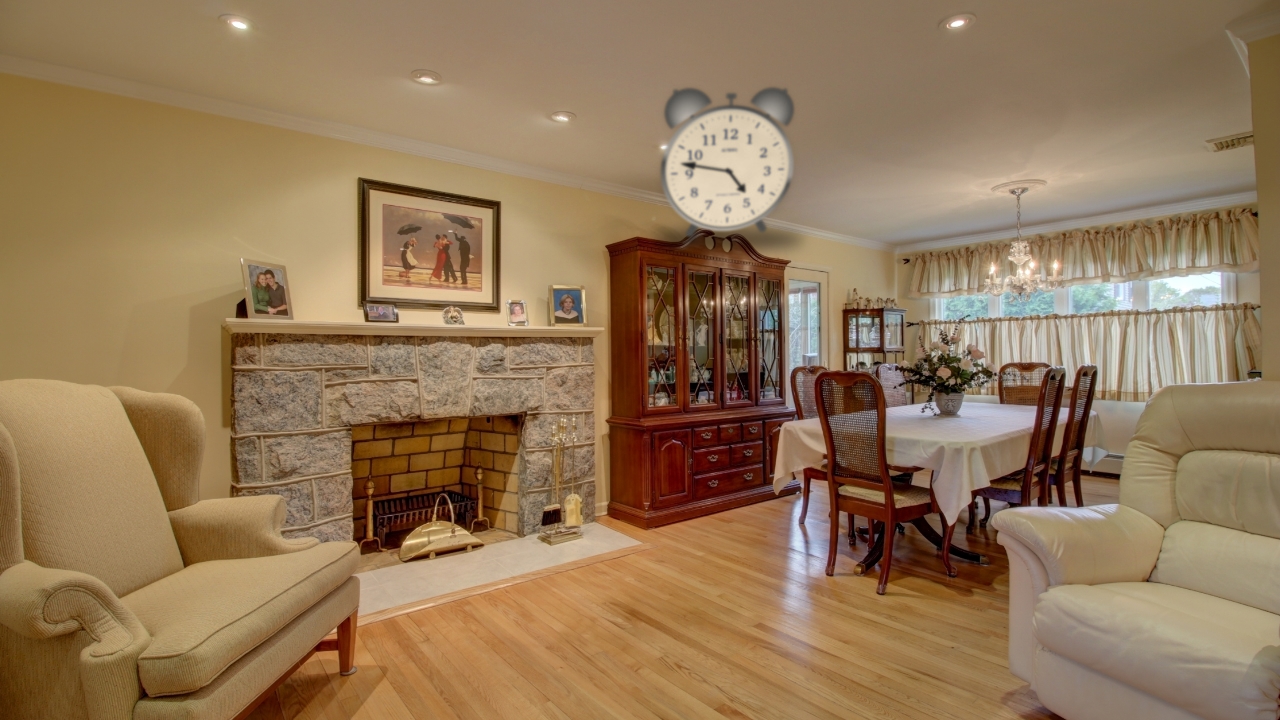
4.47
